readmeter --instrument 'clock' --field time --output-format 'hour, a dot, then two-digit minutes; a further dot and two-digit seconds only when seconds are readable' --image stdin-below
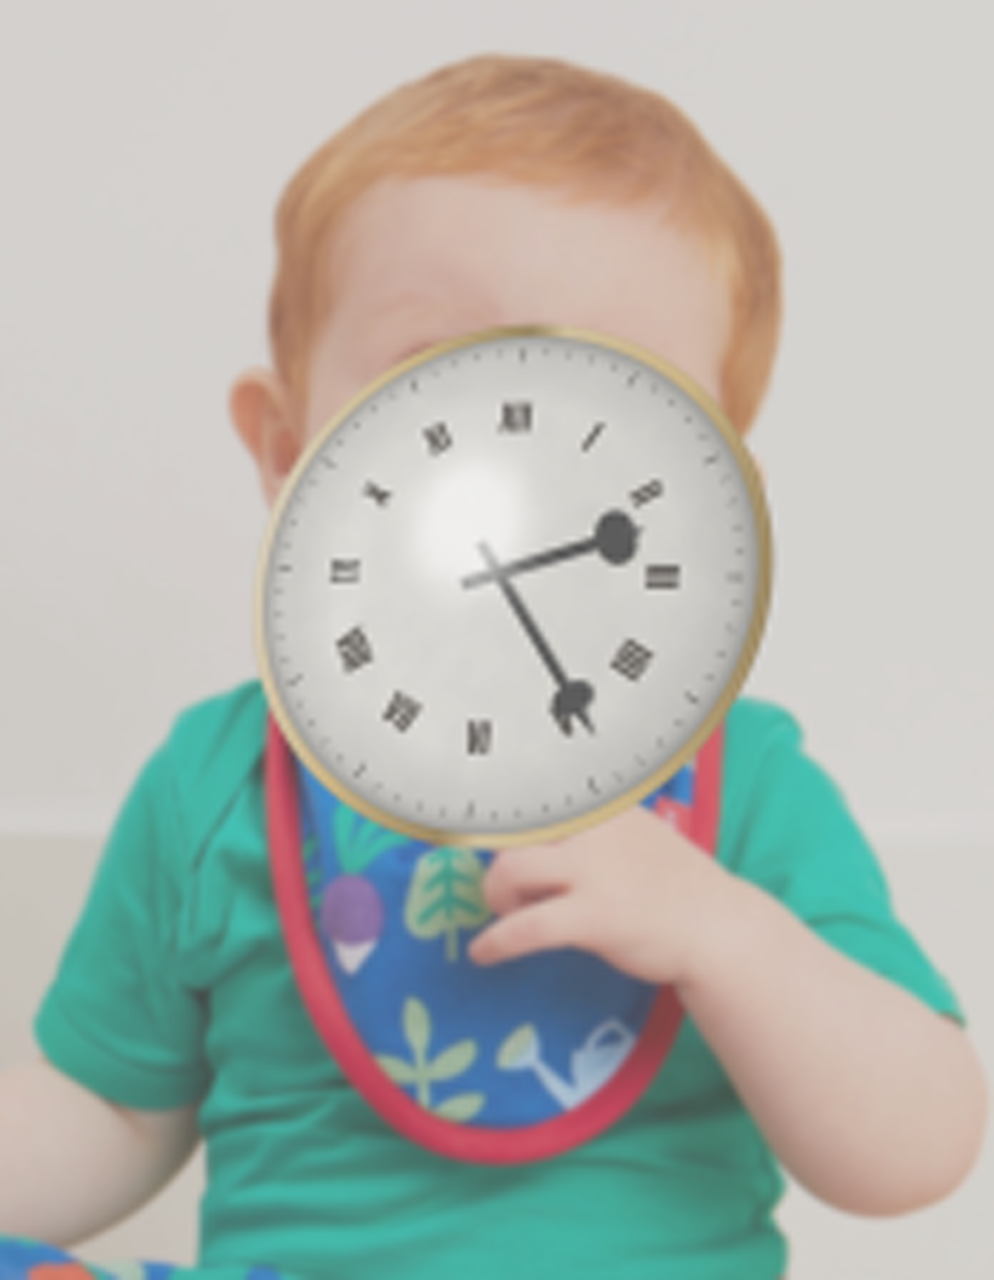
2.24
